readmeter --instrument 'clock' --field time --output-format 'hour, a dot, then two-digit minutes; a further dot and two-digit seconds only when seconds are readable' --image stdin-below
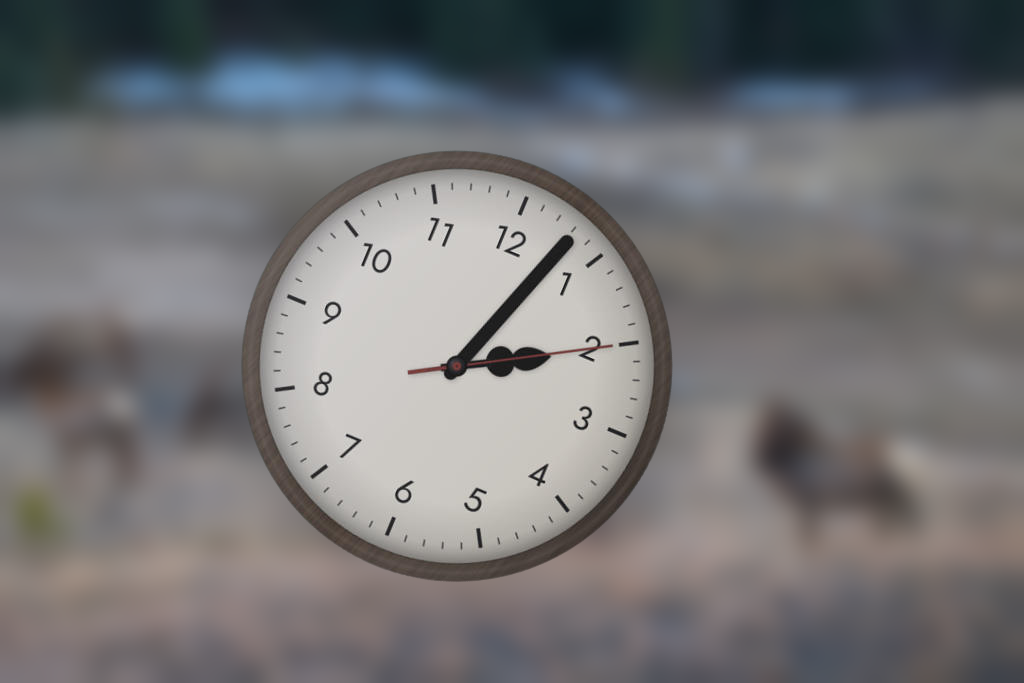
2.03.10
